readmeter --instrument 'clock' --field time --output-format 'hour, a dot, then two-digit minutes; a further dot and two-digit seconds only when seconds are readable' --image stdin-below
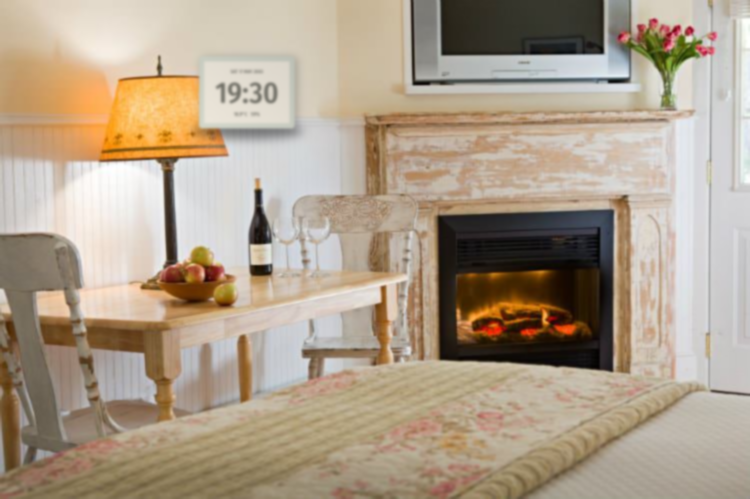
19.30
